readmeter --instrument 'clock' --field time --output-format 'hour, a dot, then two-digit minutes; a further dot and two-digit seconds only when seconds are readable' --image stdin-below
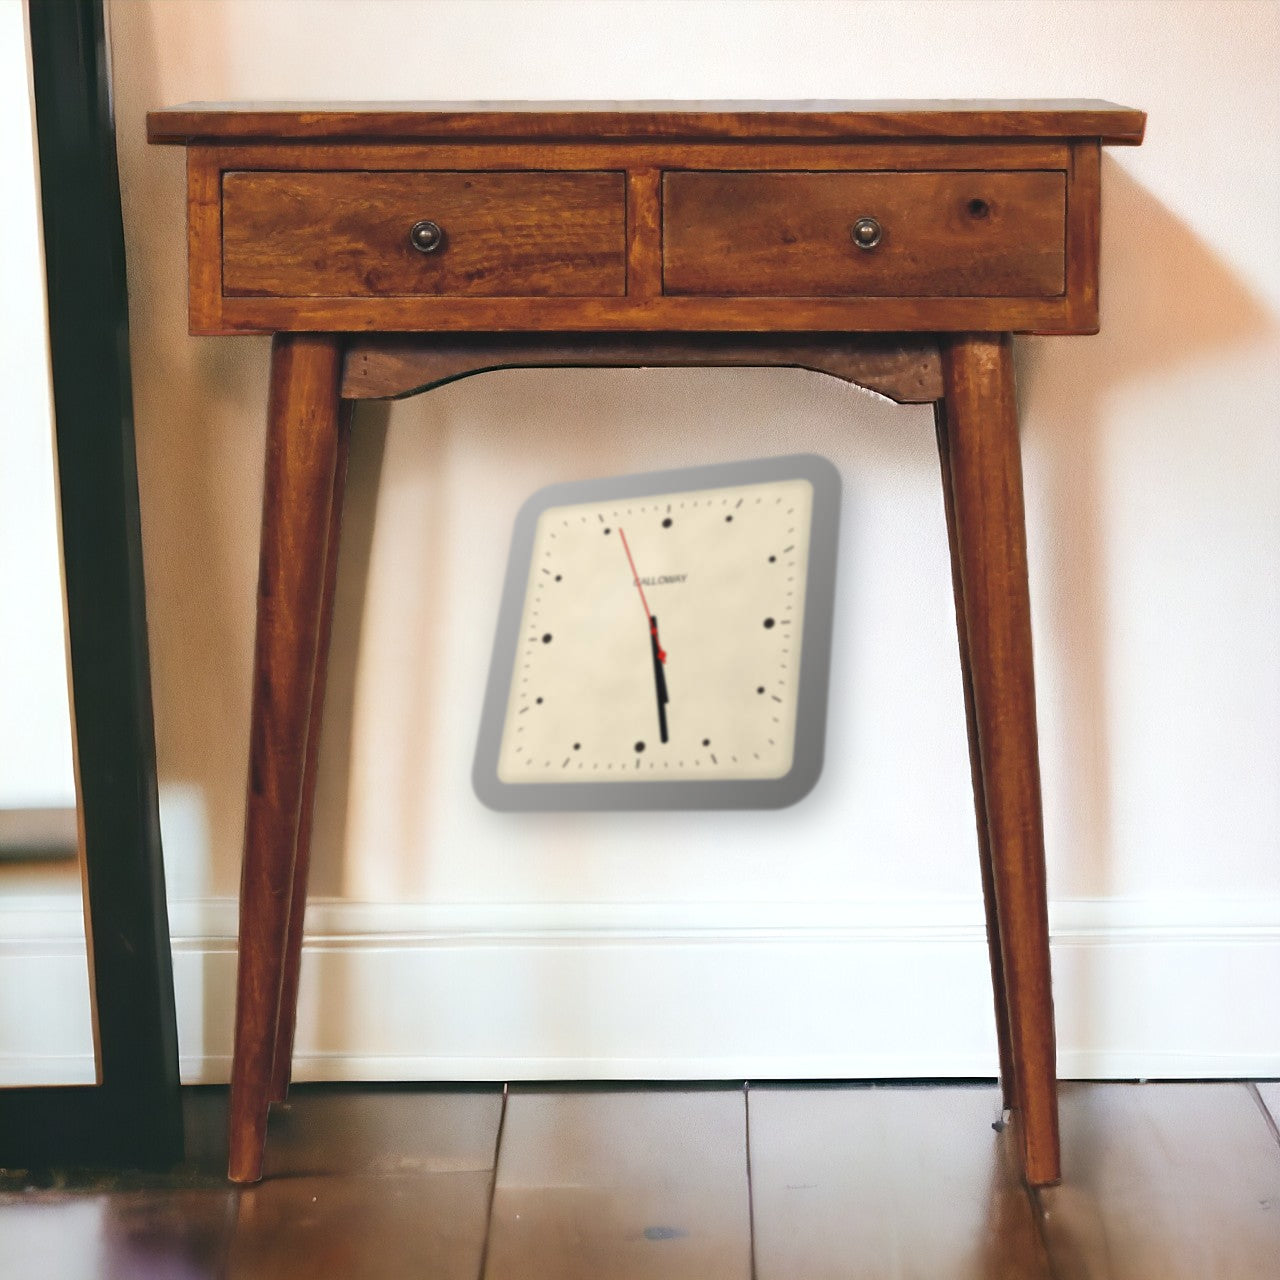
5.27.56
